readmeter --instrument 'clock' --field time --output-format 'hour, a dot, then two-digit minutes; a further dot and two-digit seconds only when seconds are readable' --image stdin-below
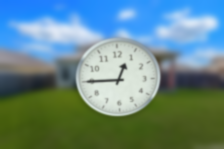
12.45
